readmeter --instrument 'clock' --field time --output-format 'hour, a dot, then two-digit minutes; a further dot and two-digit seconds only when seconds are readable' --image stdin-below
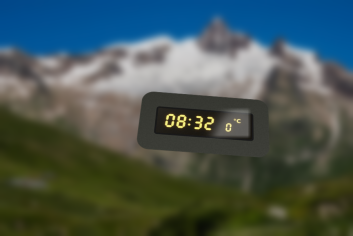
8.32
